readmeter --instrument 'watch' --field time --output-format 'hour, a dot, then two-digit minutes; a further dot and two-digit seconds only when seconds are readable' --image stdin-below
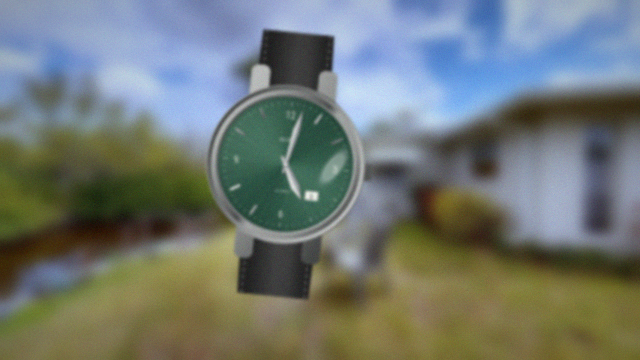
5.02
